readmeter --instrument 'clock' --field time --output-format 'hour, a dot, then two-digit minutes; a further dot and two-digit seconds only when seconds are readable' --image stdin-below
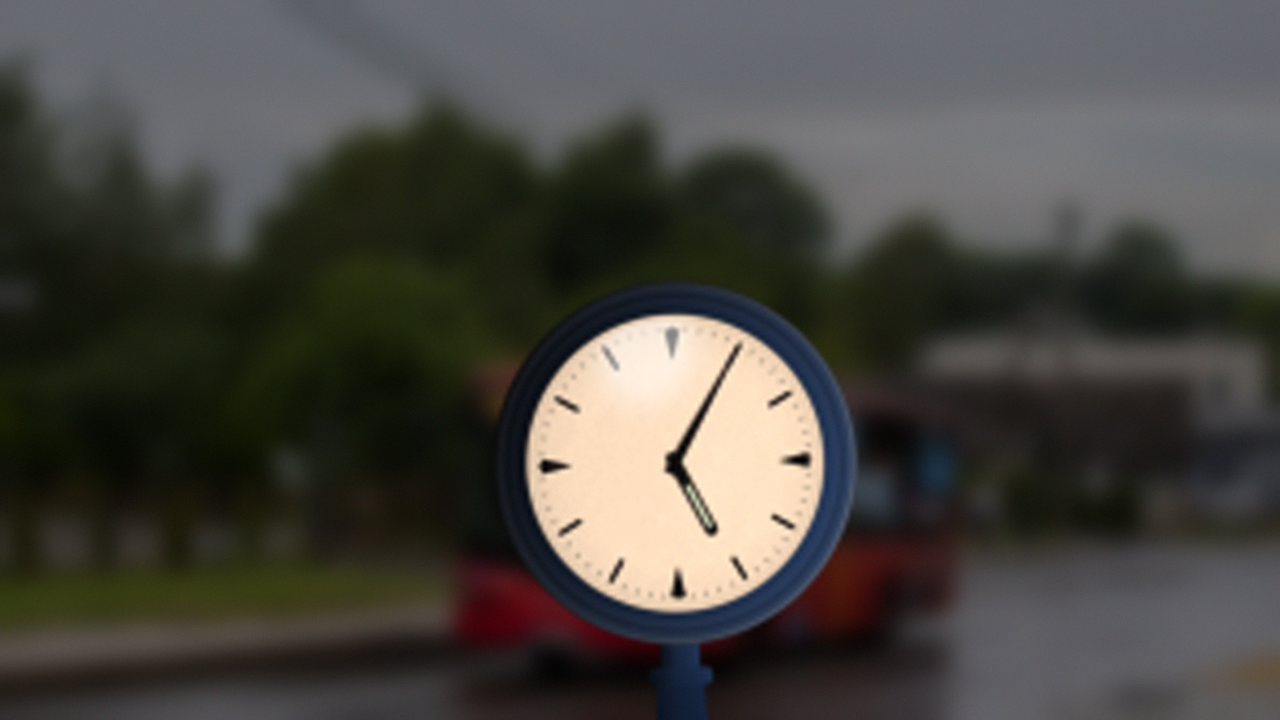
5.05
